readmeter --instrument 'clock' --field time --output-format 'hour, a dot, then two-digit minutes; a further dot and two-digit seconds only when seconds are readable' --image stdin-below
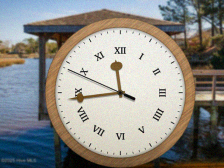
11.43.49
